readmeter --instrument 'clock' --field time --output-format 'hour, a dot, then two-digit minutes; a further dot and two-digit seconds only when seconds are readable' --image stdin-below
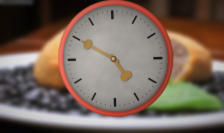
4.50
